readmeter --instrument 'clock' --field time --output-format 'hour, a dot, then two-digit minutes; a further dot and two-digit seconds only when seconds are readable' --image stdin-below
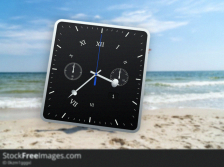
3.37
